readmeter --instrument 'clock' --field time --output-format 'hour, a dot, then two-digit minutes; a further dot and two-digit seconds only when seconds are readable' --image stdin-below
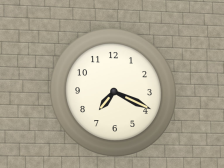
7.19
